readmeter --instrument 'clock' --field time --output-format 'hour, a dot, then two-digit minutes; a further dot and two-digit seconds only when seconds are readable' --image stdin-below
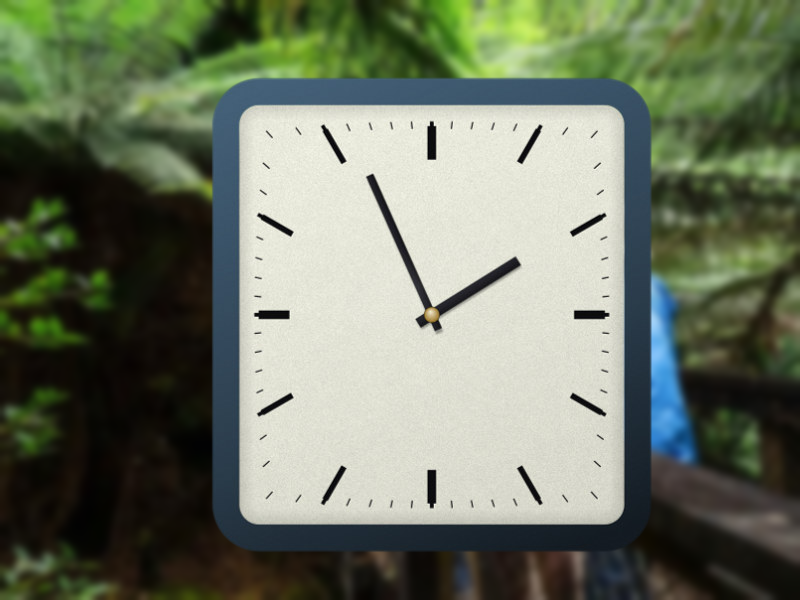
1.56
